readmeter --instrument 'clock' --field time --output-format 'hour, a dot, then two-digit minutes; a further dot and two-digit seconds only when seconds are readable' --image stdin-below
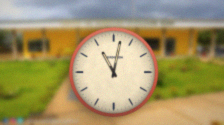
11.02
